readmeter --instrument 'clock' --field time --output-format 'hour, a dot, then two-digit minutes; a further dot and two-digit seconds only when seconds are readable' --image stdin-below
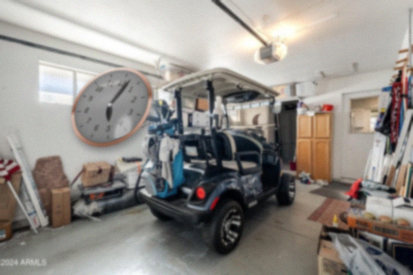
5.02
